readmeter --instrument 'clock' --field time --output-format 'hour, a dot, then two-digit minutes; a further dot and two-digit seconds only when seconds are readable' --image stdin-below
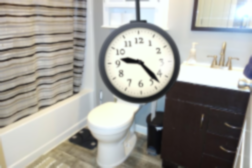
9.23
